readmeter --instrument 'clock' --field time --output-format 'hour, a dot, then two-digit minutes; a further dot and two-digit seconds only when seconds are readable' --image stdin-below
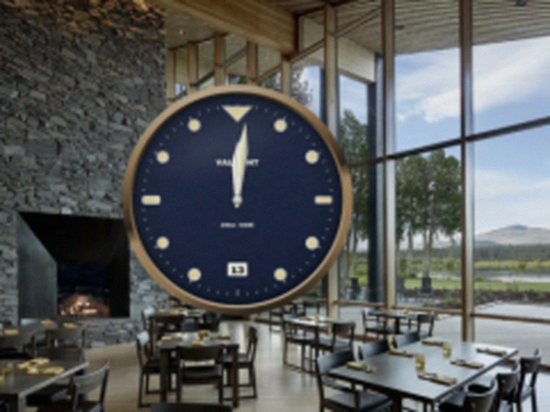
12.01
